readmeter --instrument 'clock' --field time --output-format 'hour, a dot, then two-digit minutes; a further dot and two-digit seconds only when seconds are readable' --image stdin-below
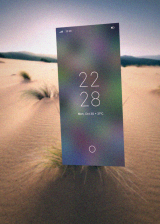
22.28
